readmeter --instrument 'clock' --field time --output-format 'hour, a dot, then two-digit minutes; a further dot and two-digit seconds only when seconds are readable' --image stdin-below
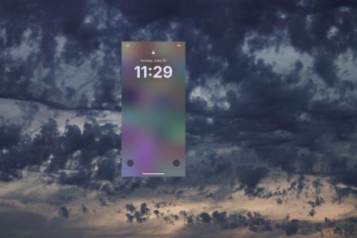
11.29
